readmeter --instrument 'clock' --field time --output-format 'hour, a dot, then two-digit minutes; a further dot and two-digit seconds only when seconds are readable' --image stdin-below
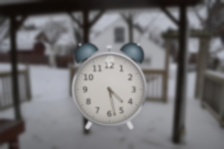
4.28
